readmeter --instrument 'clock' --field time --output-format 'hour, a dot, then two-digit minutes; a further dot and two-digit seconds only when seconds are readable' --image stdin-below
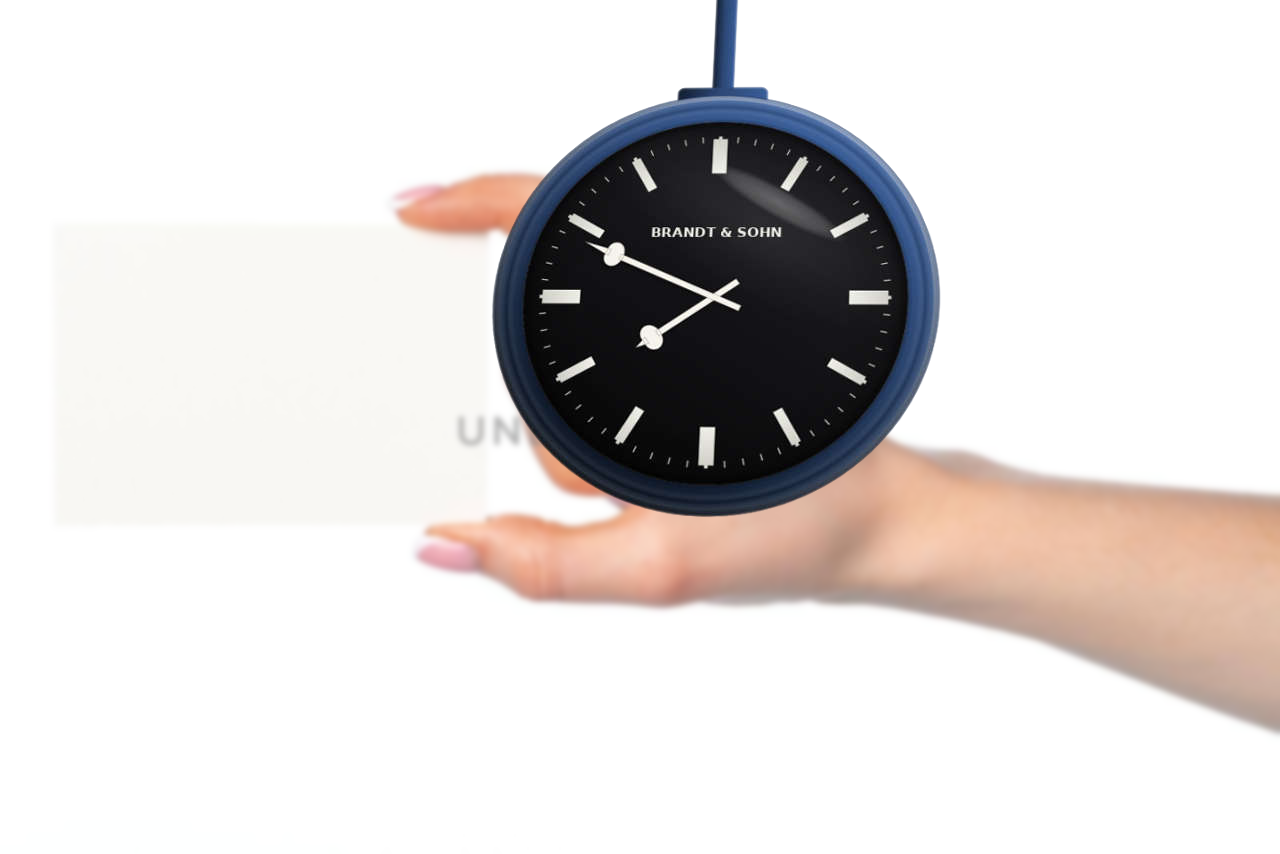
7.49
